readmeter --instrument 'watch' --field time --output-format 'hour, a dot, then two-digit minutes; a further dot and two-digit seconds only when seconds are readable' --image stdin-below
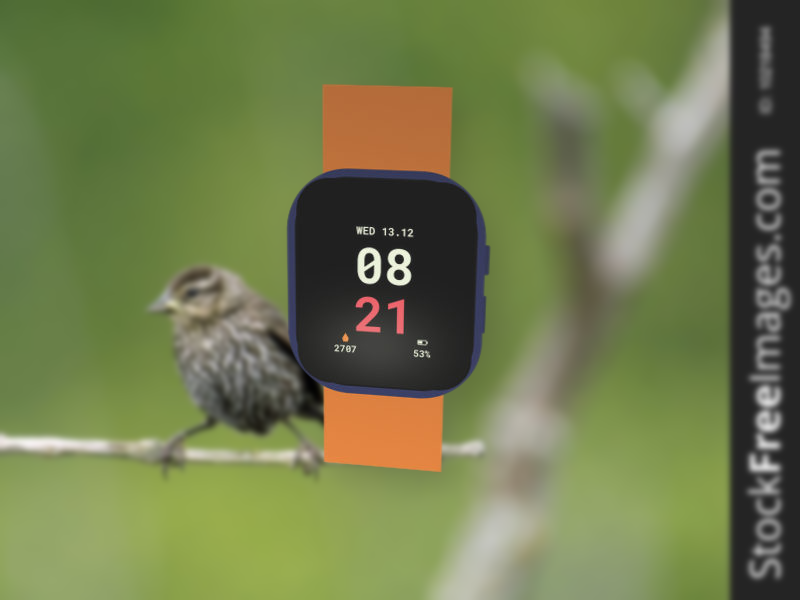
8.21
